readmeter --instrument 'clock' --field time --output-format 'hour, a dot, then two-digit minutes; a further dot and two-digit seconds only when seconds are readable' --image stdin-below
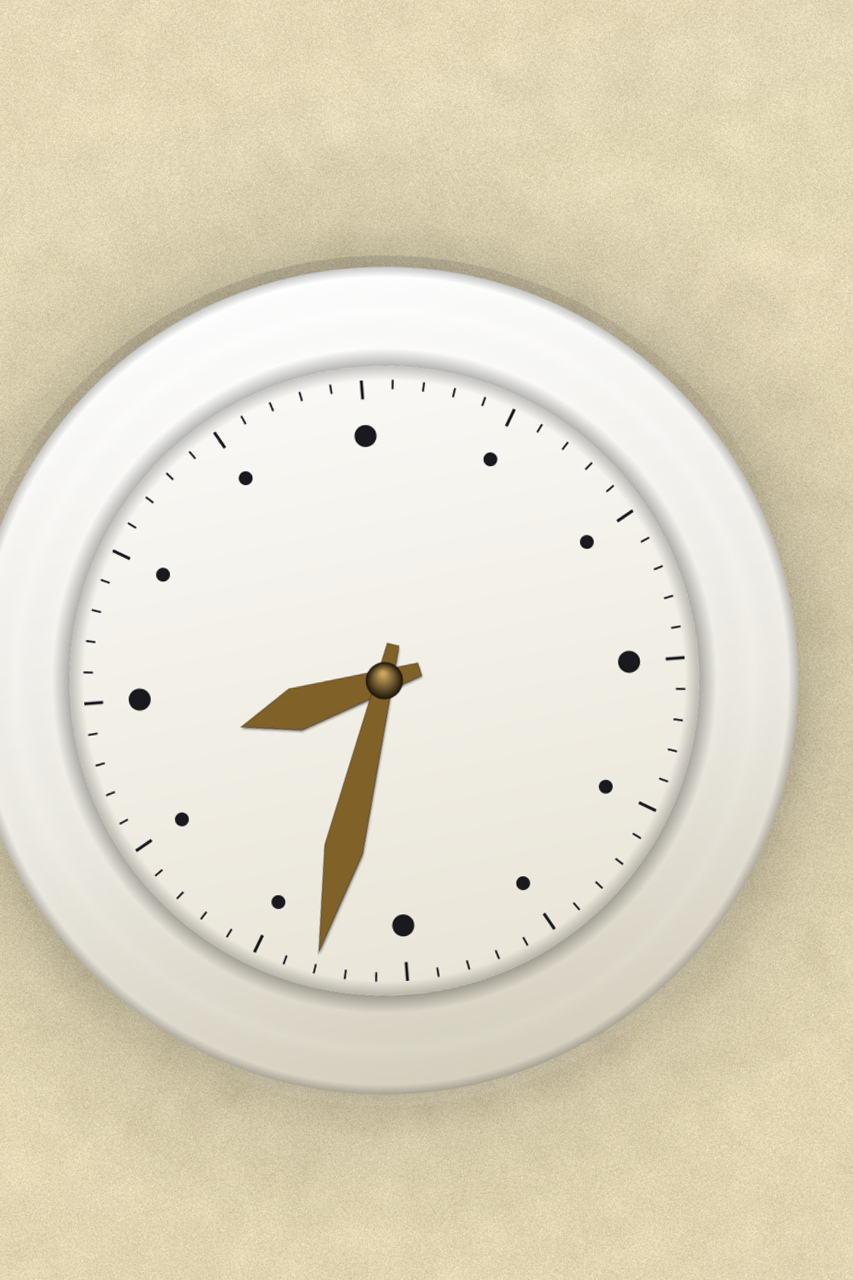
8.33
